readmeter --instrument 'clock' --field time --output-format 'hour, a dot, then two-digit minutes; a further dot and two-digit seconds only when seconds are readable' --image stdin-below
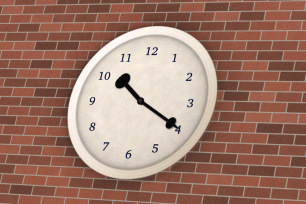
10.20
